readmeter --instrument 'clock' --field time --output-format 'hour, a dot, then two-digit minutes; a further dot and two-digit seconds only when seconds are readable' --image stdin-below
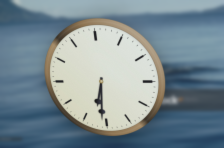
6.31
